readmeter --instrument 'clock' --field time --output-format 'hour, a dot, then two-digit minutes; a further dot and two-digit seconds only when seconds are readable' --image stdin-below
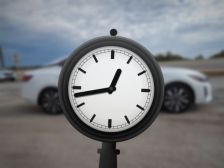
12.43
